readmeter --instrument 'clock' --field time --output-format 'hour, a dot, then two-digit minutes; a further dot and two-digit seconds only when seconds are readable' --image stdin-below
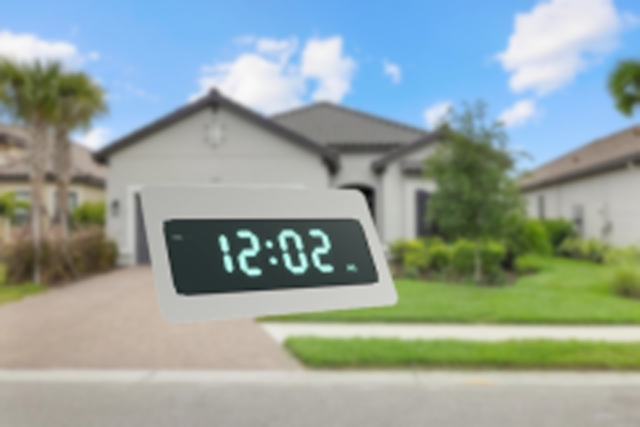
12.02
